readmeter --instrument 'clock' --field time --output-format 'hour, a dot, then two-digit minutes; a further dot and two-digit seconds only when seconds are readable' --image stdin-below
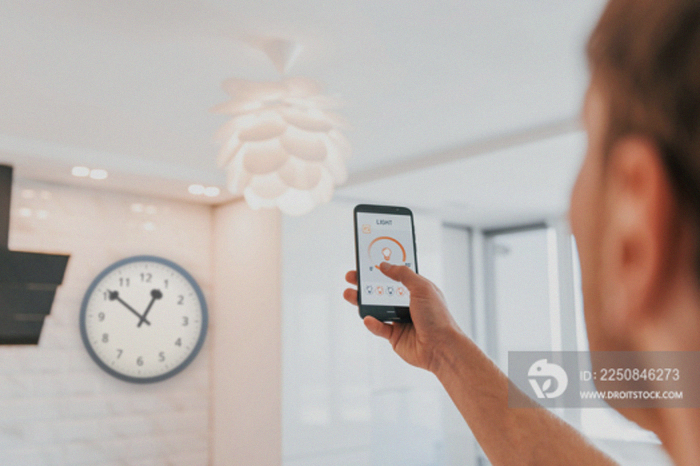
12.51
